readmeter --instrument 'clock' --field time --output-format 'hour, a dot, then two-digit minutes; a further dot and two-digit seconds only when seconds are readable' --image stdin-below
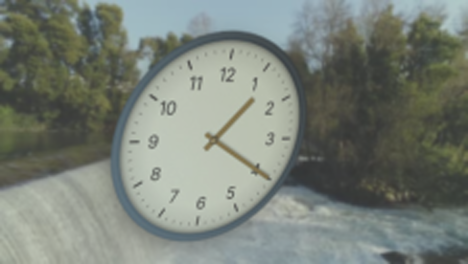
1.20
